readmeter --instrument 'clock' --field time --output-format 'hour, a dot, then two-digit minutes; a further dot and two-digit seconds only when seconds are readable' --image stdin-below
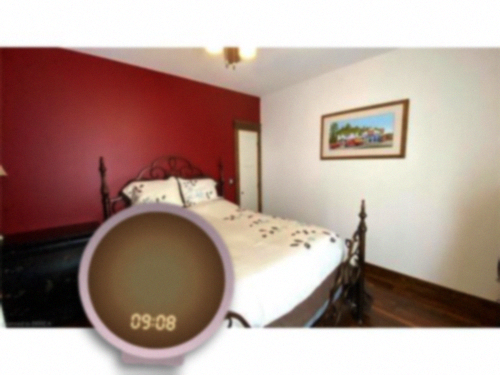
9.08
